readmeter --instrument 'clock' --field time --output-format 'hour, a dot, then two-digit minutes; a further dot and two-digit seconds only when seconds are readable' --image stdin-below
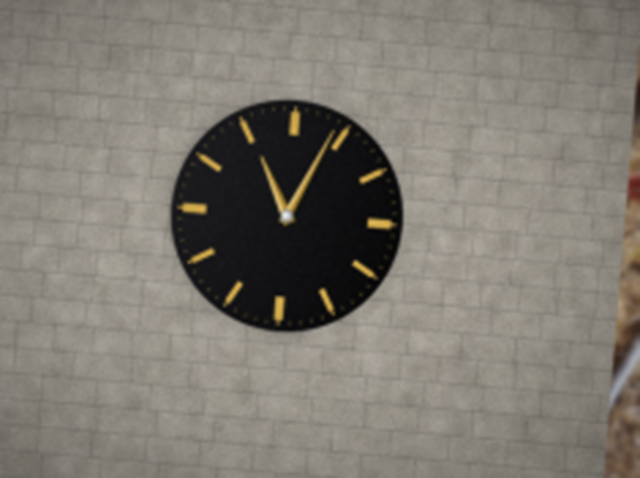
11.04
